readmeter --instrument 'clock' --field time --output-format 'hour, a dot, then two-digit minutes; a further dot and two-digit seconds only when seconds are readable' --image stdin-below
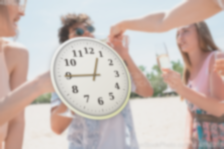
12.45
